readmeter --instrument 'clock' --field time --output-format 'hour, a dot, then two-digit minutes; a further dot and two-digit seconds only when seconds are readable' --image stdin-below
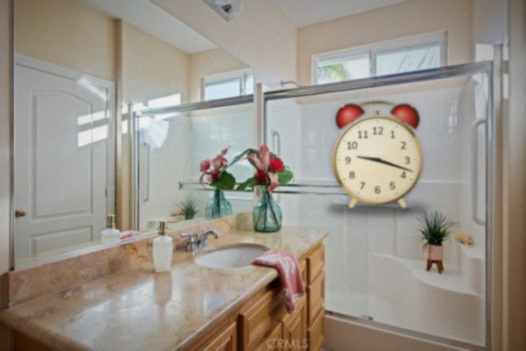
9.18
